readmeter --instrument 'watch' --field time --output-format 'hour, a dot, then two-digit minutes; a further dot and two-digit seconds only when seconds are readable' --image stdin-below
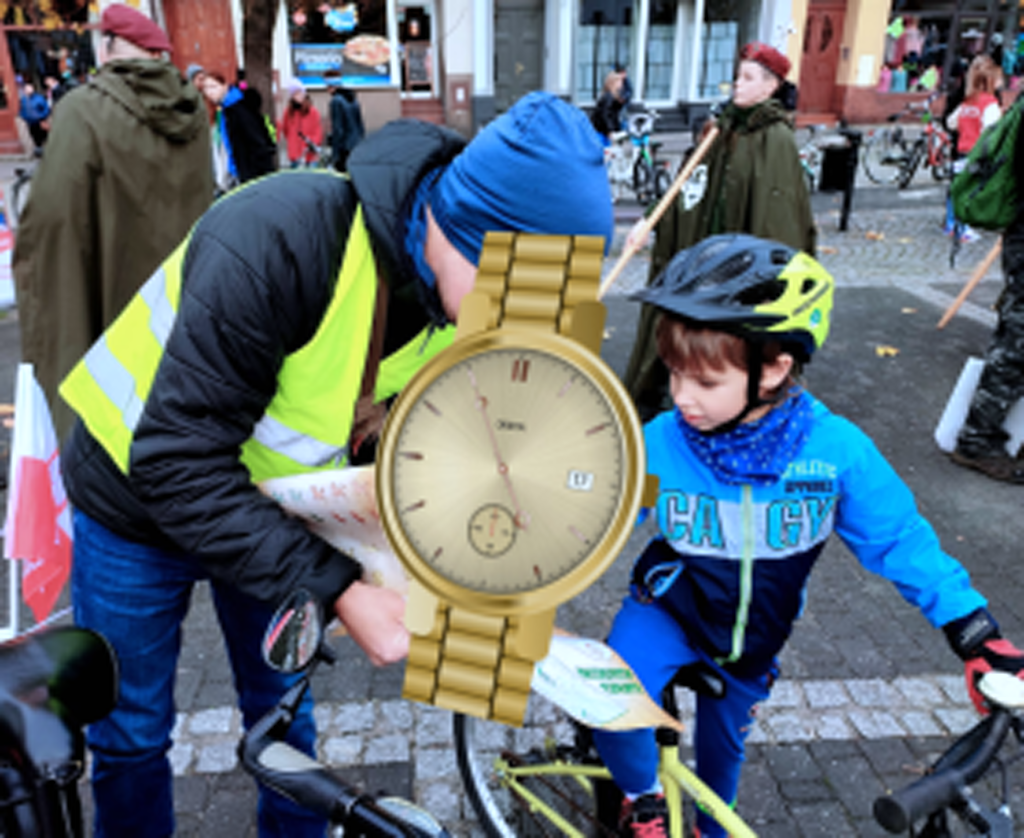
4.55
